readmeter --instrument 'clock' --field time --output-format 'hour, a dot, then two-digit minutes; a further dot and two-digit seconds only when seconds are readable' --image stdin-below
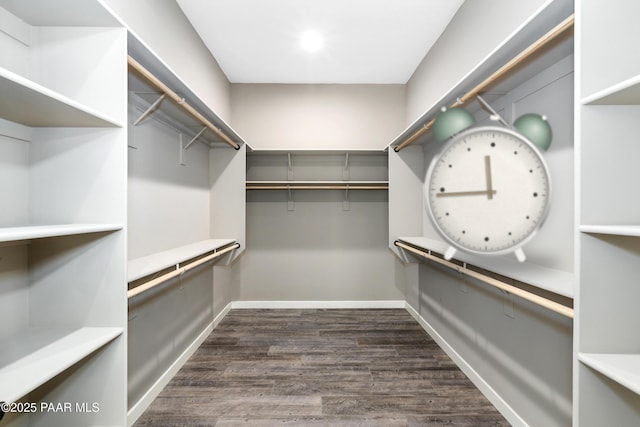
11.44
